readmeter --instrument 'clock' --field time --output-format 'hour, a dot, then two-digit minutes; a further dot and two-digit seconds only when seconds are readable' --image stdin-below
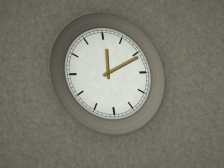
12.11
